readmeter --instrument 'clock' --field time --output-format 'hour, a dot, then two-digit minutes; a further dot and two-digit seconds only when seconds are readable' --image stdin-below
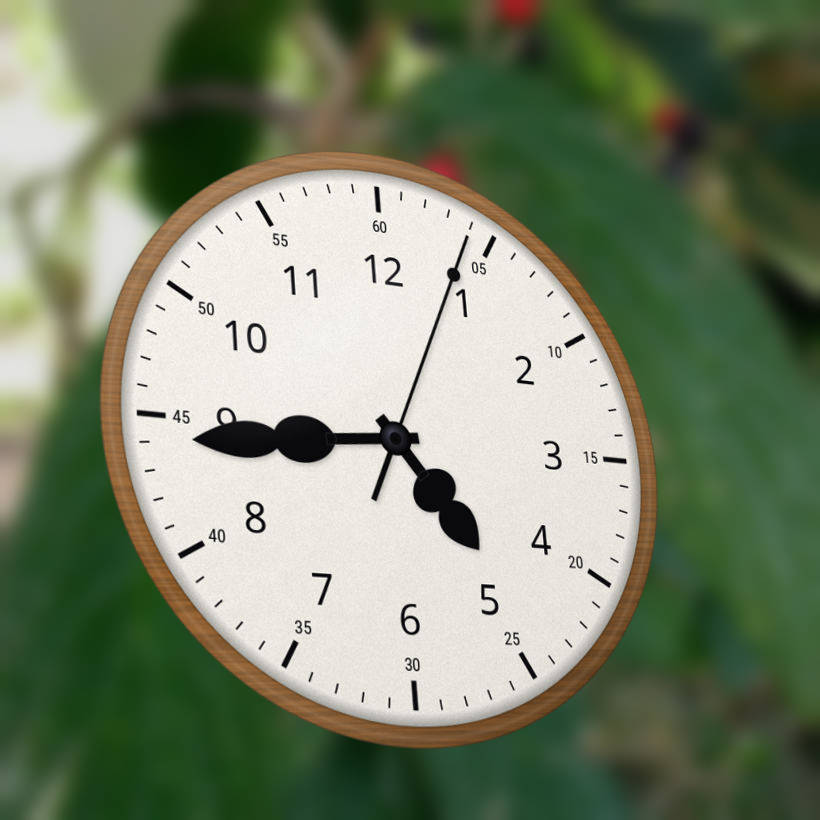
4.44.04
